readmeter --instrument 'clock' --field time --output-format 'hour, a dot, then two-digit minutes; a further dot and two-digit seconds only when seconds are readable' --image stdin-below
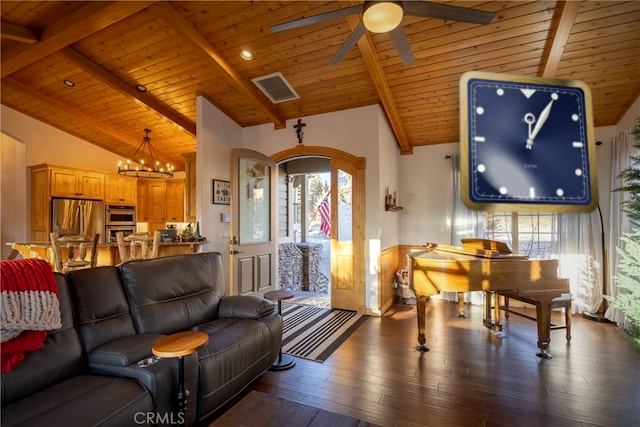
12.05
